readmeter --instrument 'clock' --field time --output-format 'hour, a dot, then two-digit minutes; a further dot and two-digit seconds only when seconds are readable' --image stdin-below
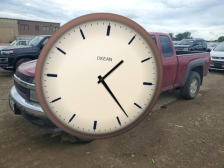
1.23
